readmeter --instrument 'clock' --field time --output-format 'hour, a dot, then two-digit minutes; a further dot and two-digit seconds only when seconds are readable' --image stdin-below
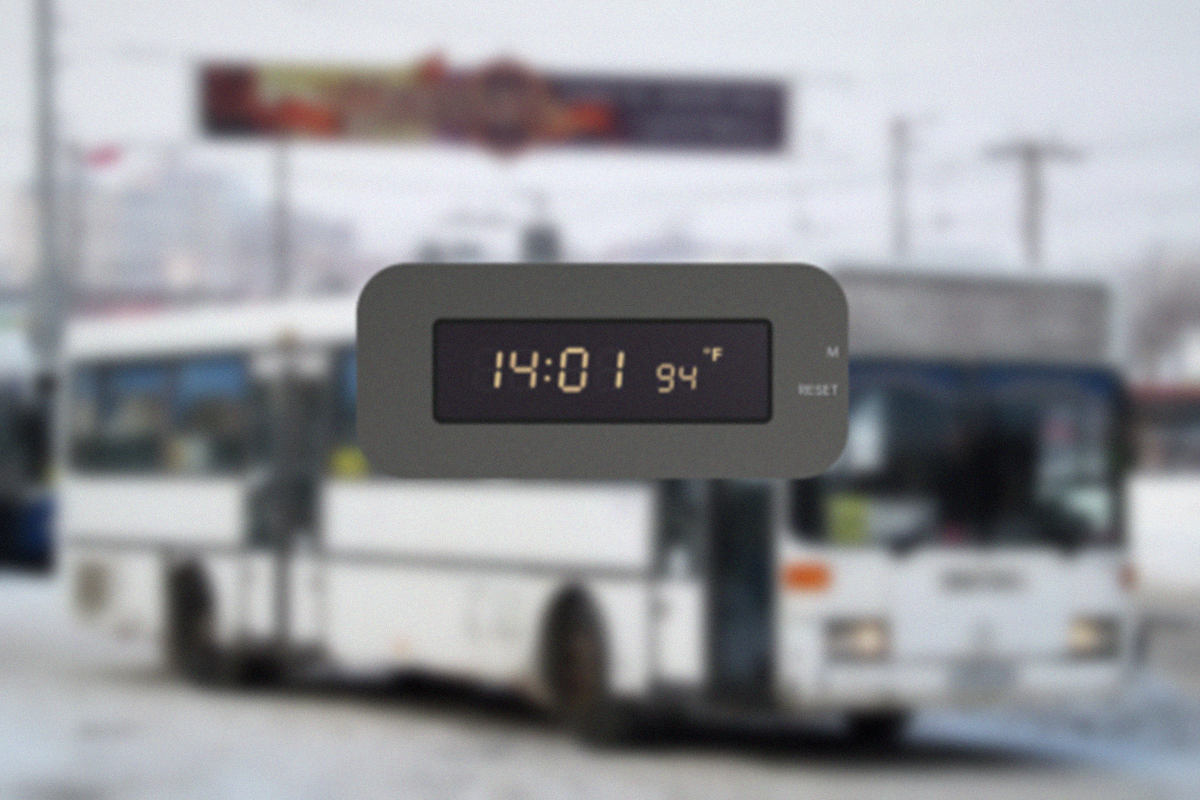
14.01
